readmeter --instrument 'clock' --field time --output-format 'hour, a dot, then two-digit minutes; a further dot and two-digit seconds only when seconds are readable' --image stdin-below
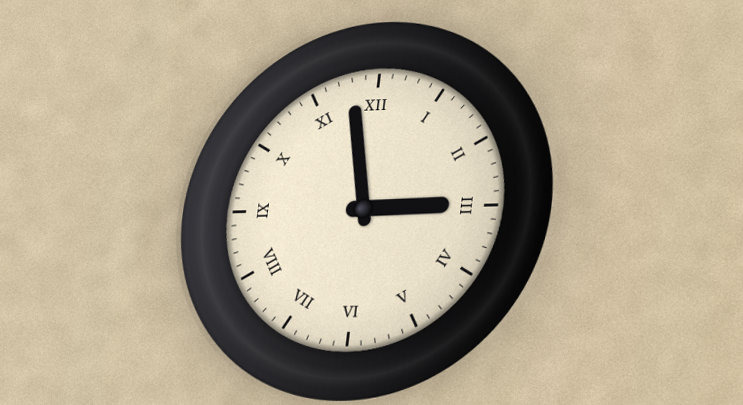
2.58
